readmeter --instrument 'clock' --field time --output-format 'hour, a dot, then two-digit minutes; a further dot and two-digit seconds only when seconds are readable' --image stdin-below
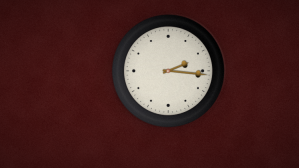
2.16
